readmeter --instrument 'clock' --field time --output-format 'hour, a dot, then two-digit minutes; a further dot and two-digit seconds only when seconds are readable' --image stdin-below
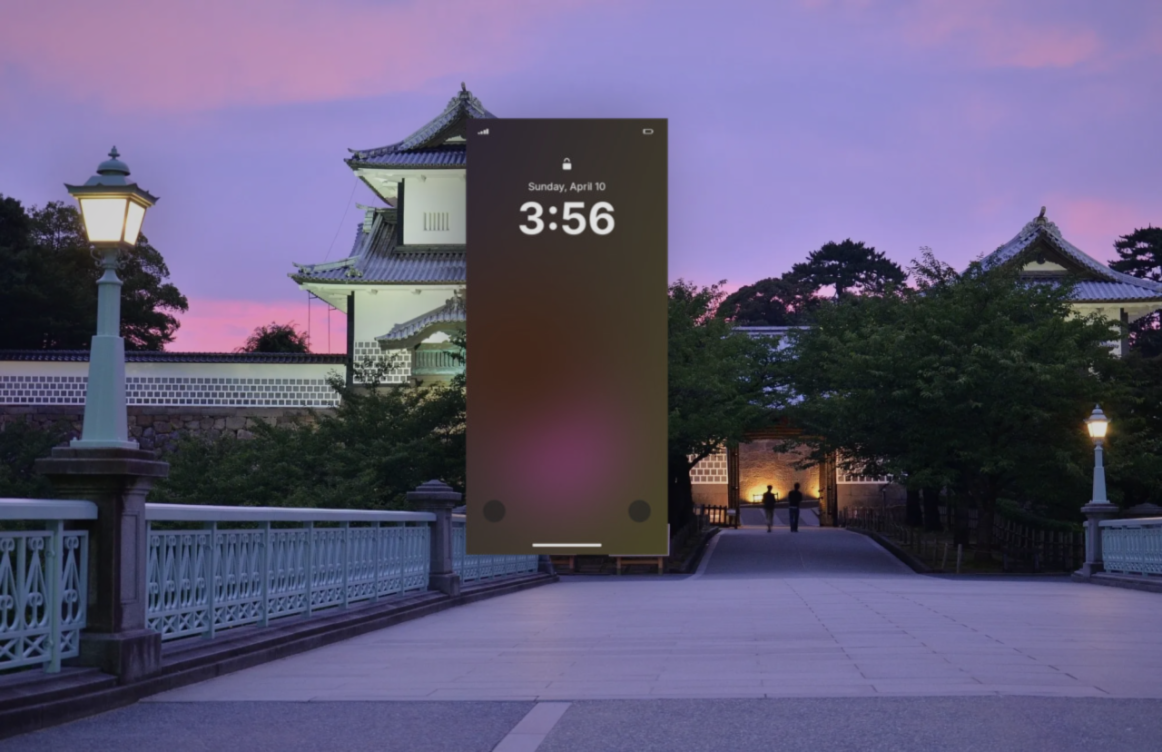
3.56
